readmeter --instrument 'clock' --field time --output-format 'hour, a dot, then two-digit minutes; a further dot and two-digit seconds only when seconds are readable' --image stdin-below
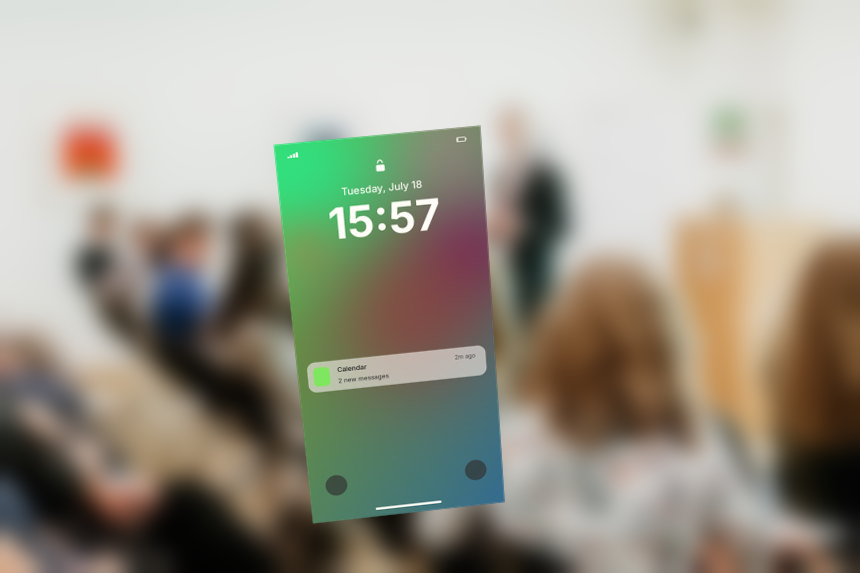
15.57
